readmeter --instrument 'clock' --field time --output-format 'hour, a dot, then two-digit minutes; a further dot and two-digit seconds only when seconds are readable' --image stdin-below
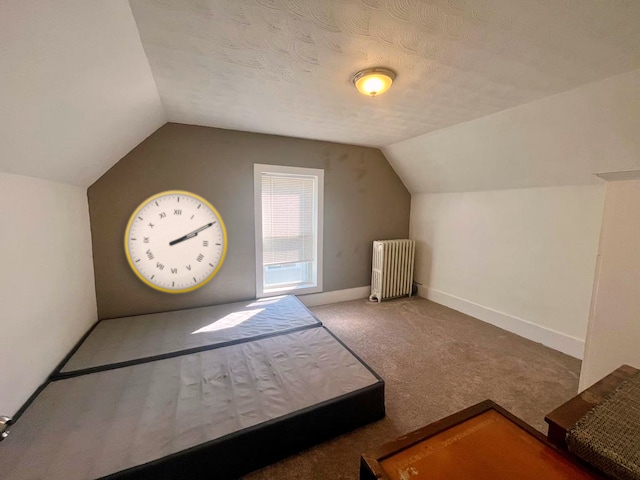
2.10
